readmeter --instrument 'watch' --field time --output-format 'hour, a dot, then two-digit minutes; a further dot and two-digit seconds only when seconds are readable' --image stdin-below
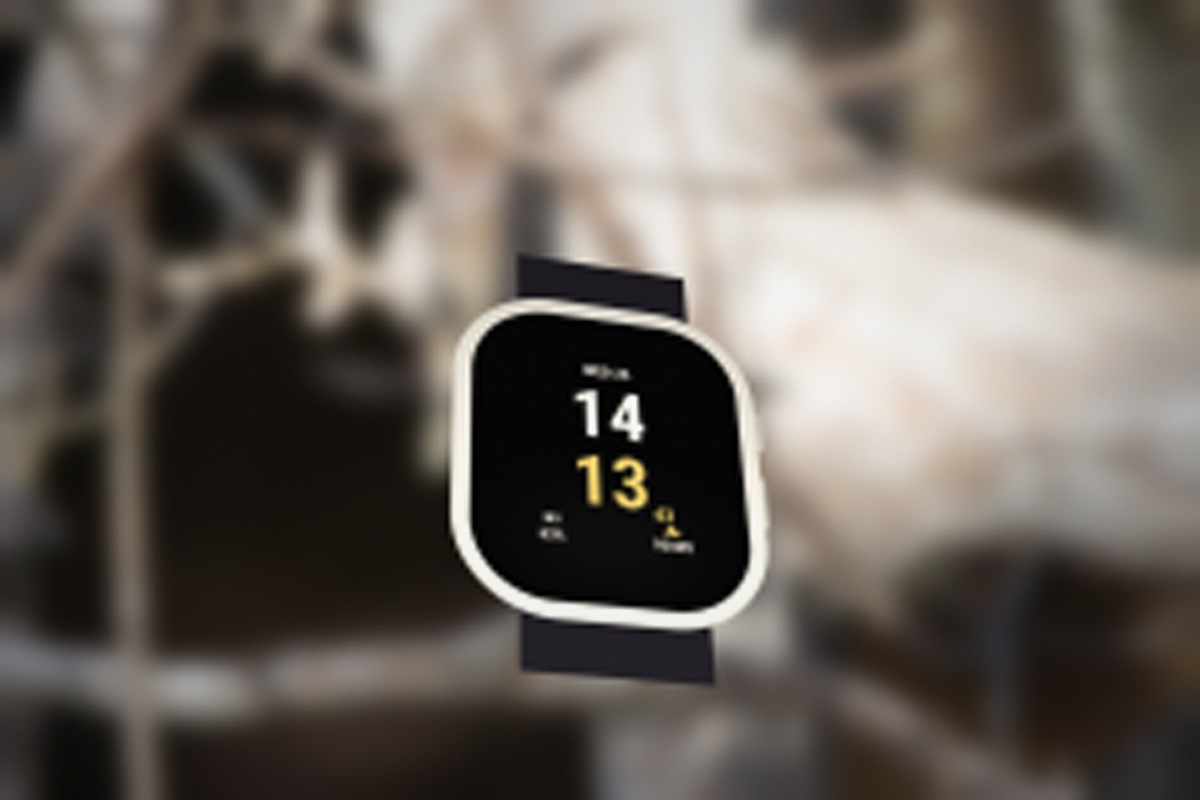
14.13
